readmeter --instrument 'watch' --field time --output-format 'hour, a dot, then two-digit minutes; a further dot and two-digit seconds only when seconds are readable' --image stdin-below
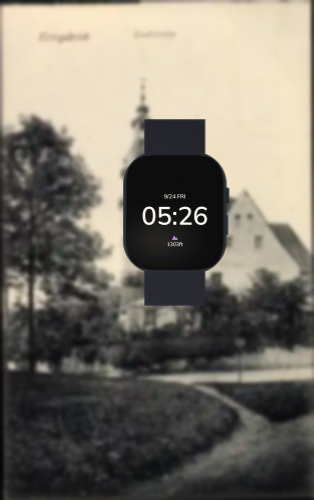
5.26
